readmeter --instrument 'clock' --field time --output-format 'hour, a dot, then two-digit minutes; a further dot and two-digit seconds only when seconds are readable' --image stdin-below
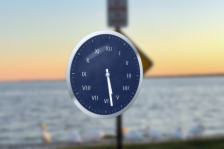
5.28
